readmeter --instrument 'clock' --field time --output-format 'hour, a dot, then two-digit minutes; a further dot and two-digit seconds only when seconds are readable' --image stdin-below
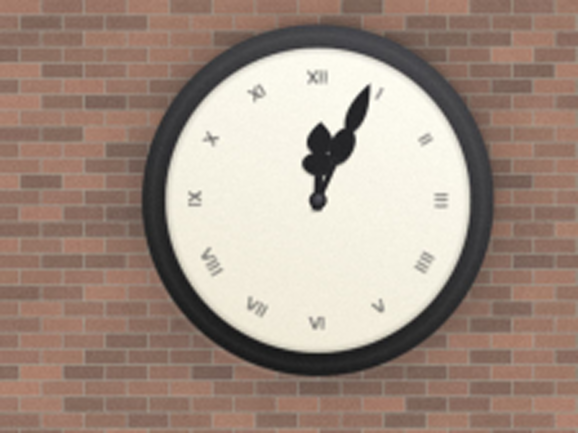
12.04
